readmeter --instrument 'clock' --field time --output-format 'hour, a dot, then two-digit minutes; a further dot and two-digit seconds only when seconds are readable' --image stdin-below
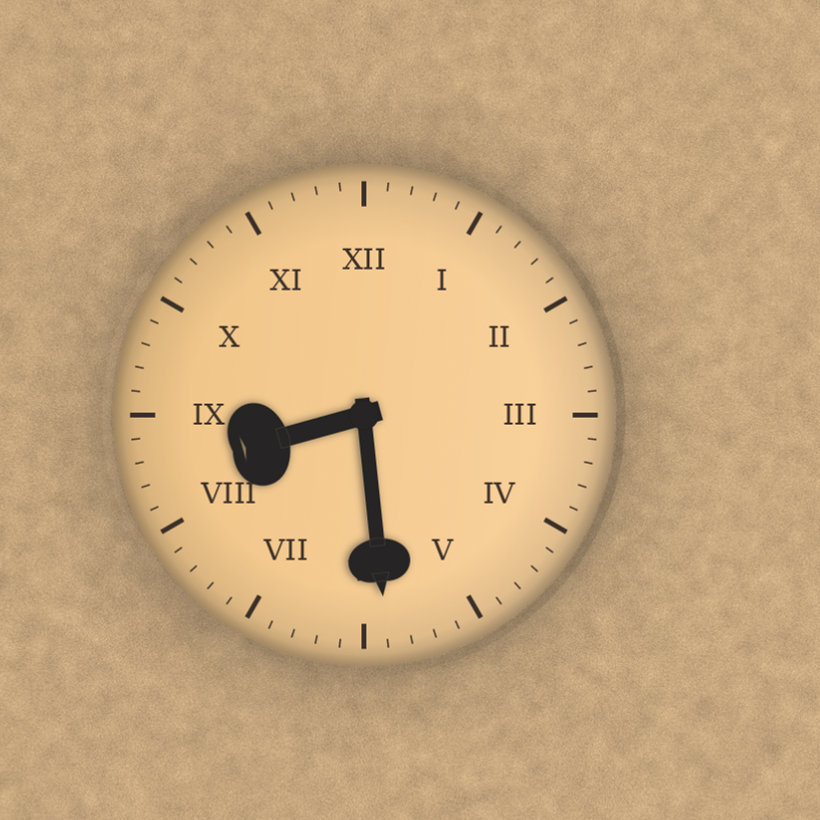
8.29
